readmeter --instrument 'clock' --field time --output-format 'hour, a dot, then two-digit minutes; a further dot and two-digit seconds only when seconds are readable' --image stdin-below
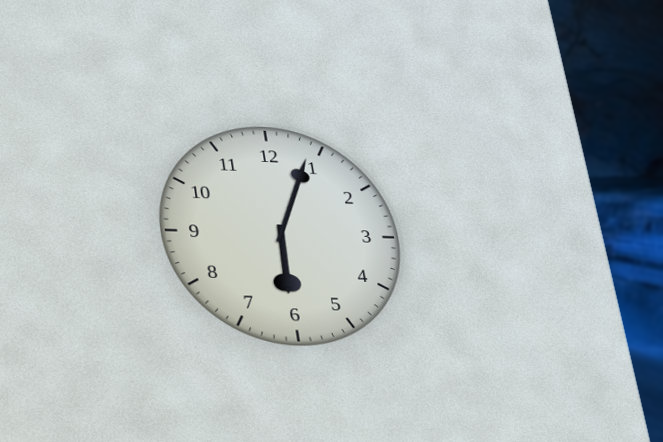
6.04
